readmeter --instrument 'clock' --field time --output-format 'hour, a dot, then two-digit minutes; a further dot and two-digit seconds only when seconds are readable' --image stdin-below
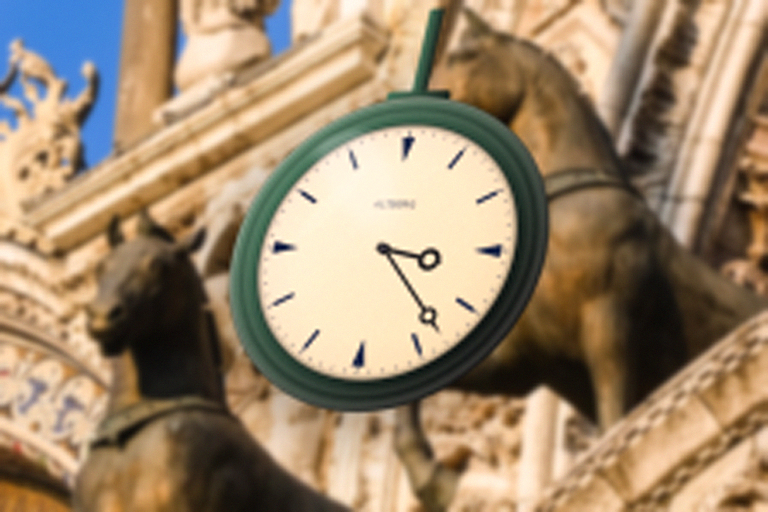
3.23
